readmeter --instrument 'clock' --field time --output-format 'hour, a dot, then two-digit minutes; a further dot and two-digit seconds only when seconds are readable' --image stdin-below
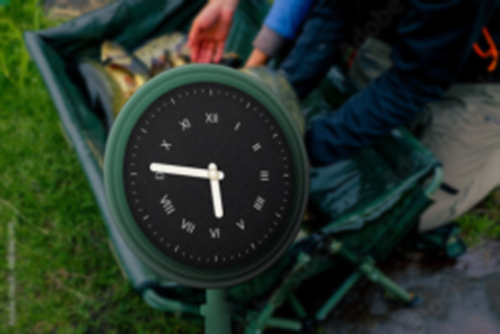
5.46
